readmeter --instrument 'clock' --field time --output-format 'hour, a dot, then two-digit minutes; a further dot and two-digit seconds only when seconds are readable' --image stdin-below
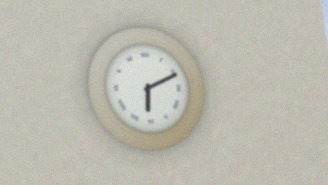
6.11
